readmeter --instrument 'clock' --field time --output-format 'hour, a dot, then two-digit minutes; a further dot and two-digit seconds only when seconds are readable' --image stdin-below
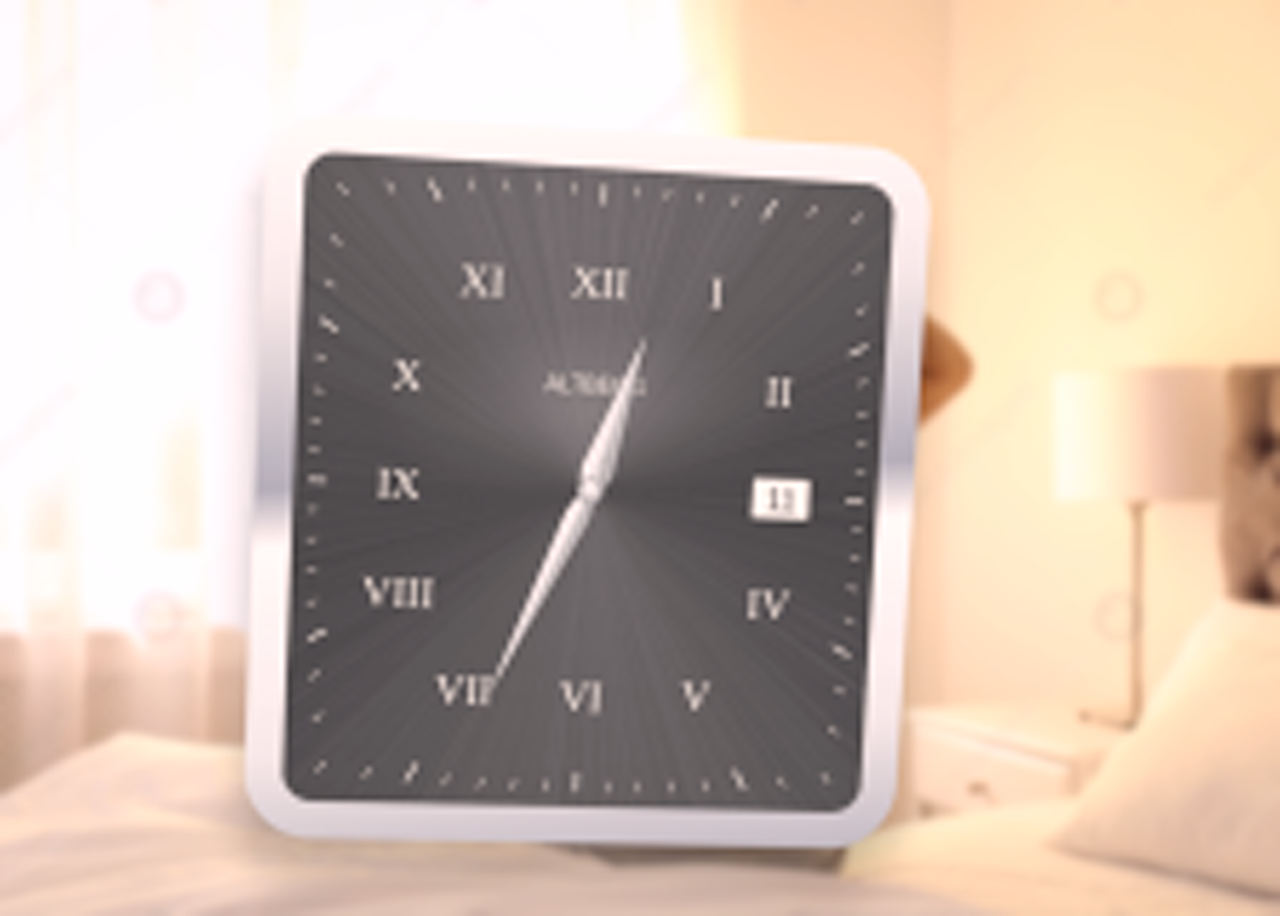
12.34
